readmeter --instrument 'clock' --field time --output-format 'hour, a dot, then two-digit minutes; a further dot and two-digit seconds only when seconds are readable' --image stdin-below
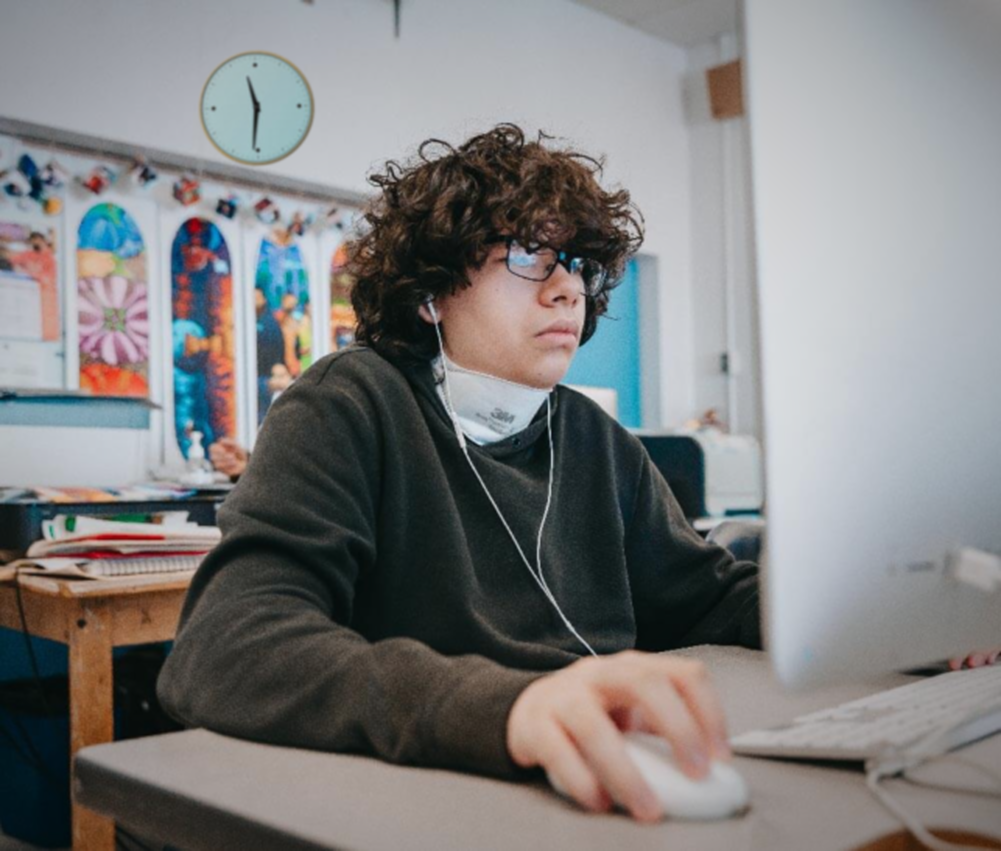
11.31
